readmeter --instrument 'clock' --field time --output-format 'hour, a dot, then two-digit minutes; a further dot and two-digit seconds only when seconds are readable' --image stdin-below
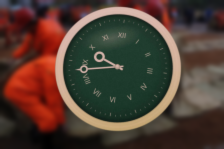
9.43
